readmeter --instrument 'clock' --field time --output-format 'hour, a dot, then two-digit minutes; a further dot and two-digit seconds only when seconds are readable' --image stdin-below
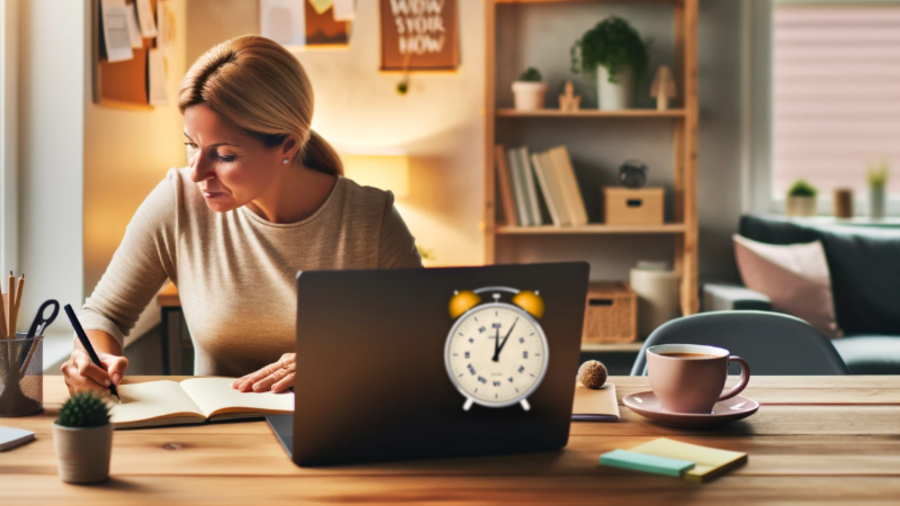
12.05
